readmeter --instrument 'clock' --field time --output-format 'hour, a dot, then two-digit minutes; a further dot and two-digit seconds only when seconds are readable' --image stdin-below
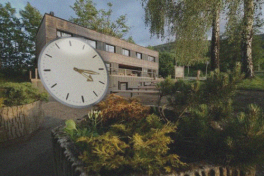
4.17
